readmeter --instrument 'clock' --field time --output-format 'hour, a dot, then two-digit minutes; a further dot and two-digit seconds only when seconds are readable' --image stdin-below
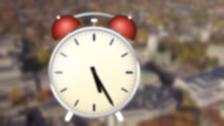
5.25
